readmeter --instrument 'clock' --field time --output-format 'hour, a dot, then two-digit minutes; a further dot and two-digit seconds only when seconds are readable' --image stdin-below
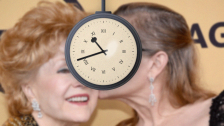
10.42
